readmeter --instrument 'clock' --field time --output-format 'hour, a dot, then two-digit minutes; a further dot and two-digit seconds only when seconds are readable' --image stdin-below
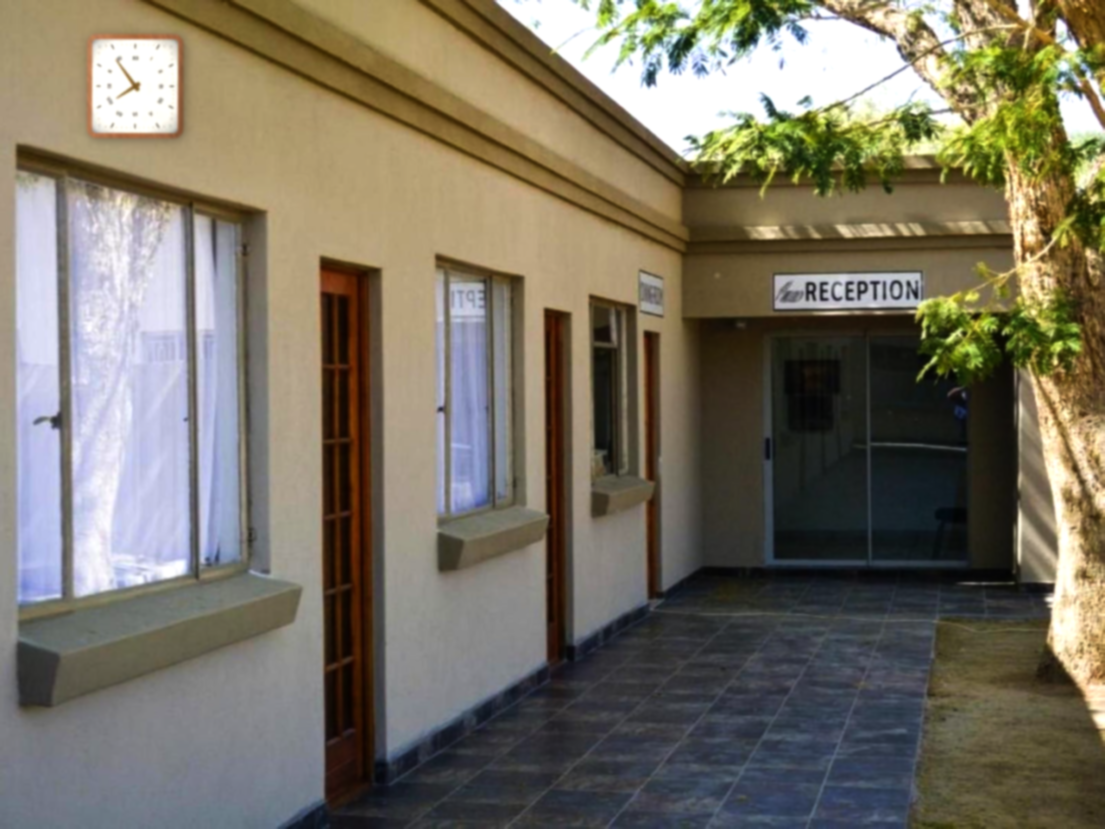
7.54
